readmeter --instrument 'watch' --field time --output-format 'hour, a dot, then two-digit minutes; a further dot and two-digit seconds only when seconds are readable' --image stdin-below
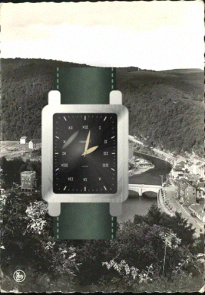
2.02
